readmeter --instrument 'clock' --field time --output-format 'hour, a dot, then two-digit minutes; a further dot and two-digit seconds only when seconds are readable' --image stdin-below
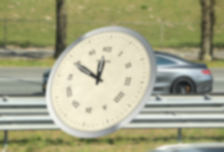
11.49
